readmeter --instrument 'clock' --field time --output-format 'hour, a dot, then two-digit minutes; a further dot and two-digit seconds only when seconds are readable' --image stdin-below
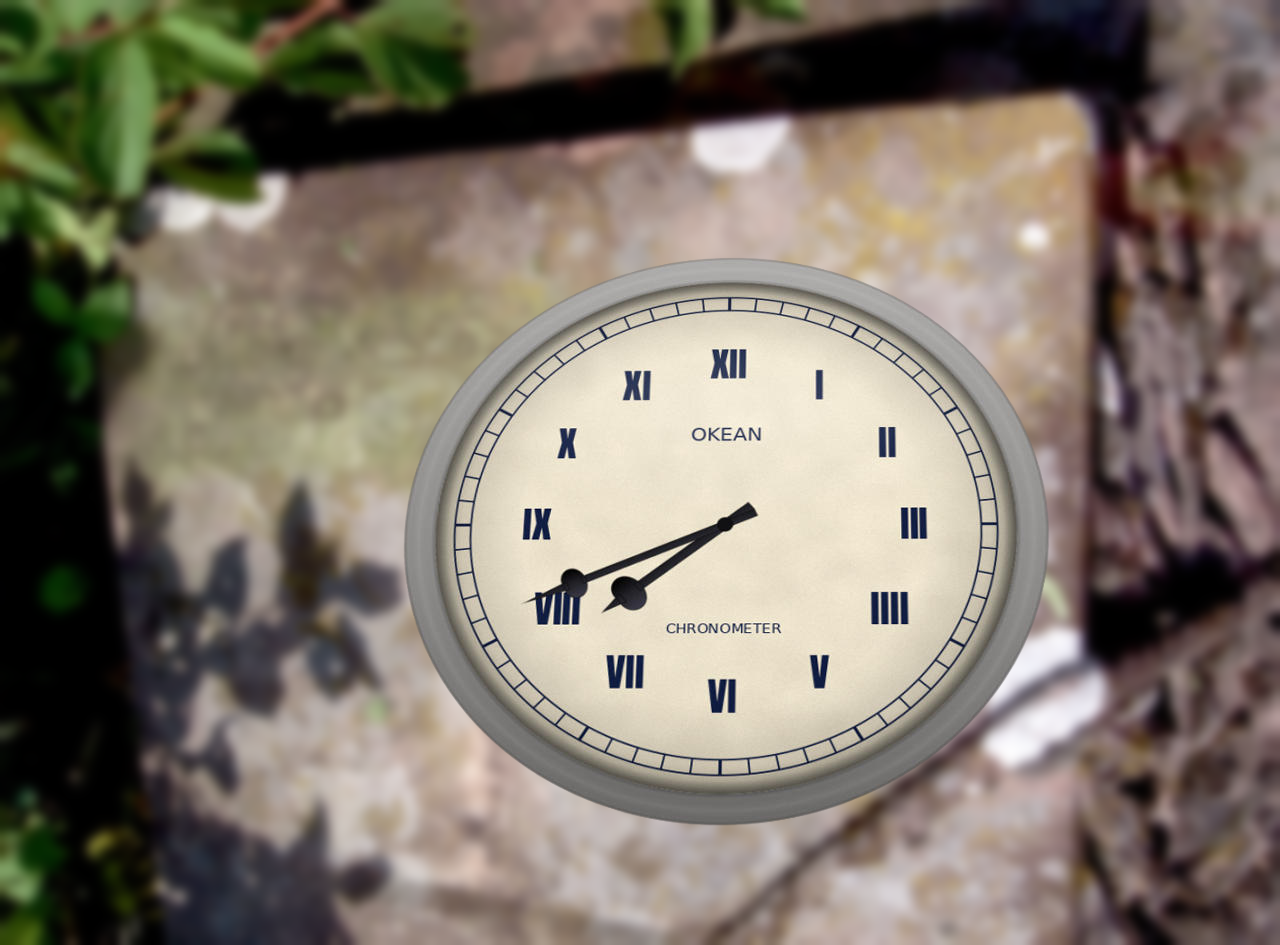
7.41
